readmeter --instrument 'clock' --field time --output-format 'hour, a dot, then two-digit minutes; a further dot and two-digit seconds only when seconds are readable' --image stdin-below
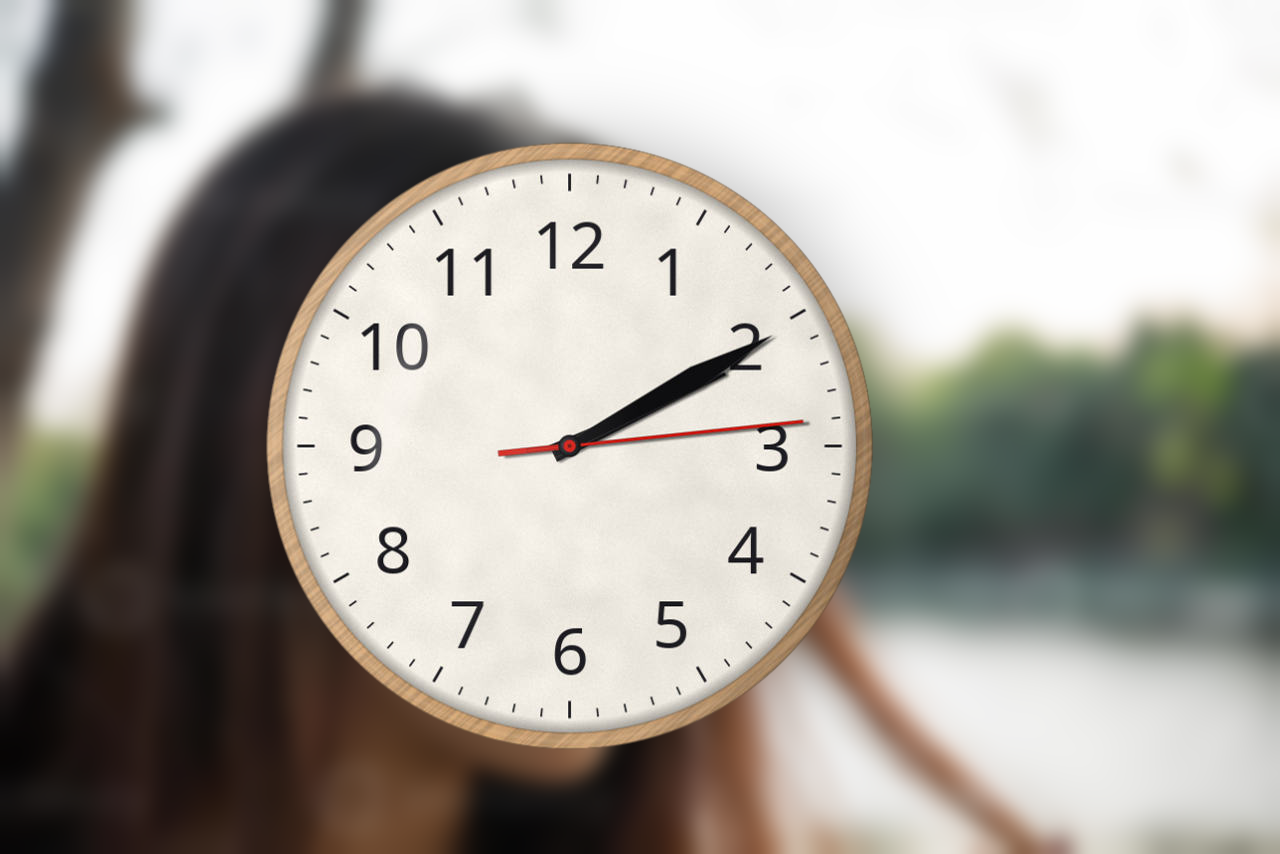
2.10.14
